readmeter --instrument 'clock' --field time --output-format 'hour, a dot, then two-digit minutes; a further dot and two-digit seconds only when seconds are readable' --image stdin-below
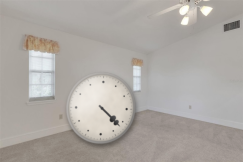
4.22
